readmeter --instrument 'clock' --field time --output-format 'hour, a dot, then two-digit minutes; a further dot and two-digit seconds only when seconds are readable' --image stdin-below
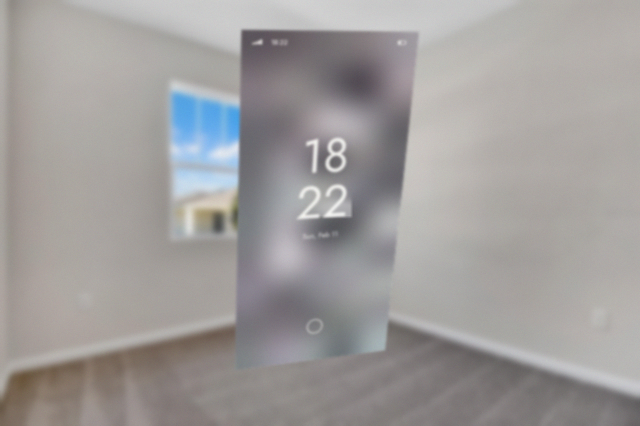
18.22
